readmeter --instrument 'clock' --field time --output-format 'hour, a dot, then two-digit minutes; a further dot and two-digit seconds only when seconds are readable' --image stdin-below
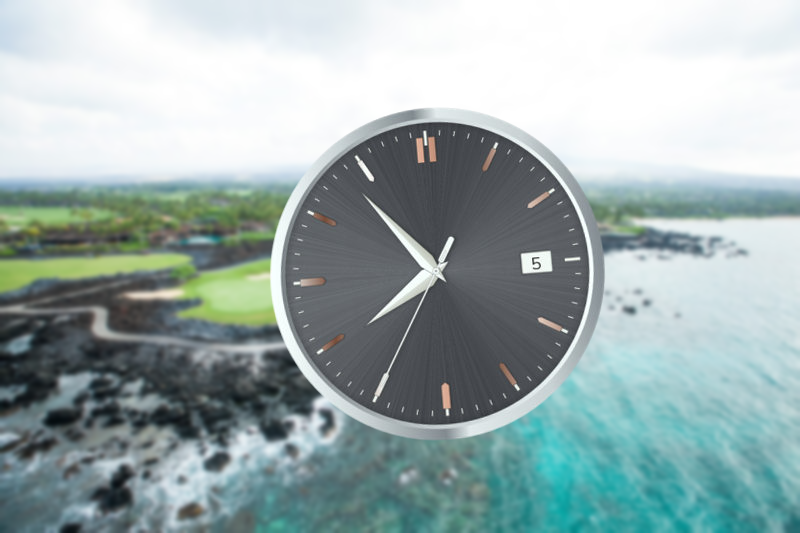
7.53.35
